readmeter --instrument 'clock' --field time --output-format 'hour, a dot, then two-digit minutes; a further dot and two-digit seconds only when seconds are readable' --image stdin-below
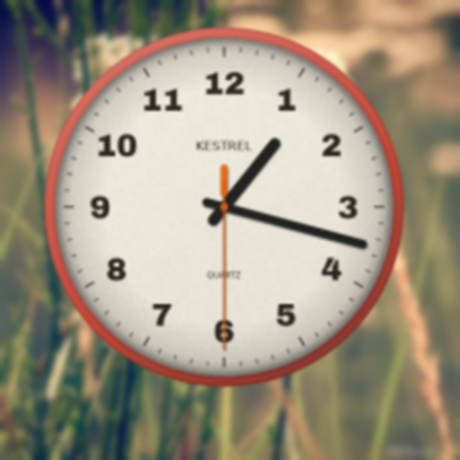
1.17.30
